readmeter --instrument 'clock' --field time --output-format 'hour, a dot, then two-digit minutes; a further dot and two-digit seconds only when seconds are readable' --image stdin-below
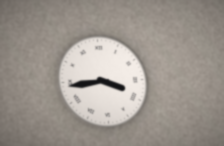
3.44
